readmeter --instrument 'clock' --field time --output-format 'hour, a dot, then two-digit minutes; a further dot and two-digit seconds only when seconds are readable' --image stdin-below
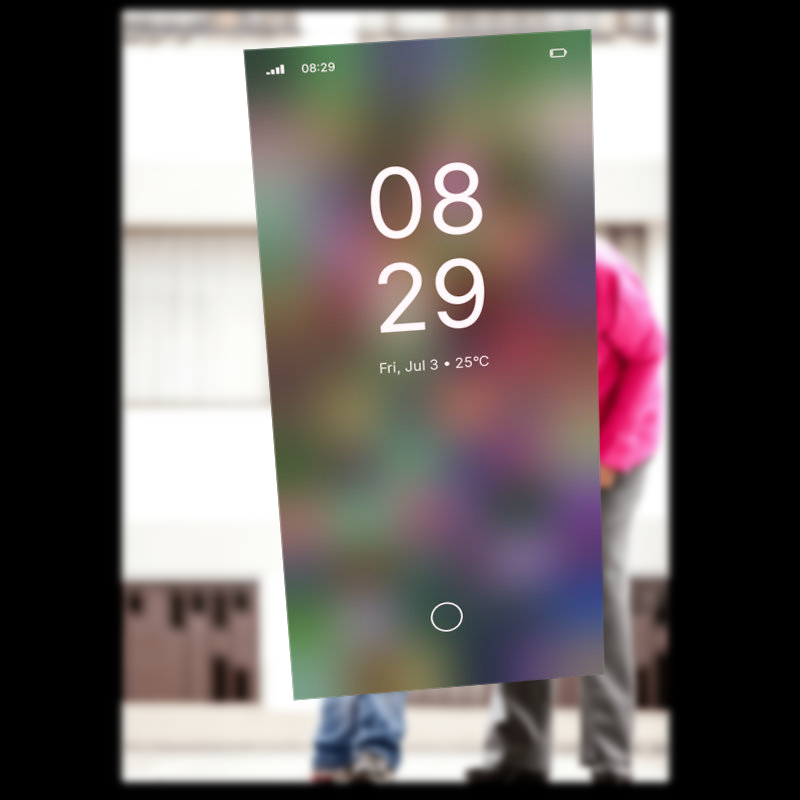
8.29
